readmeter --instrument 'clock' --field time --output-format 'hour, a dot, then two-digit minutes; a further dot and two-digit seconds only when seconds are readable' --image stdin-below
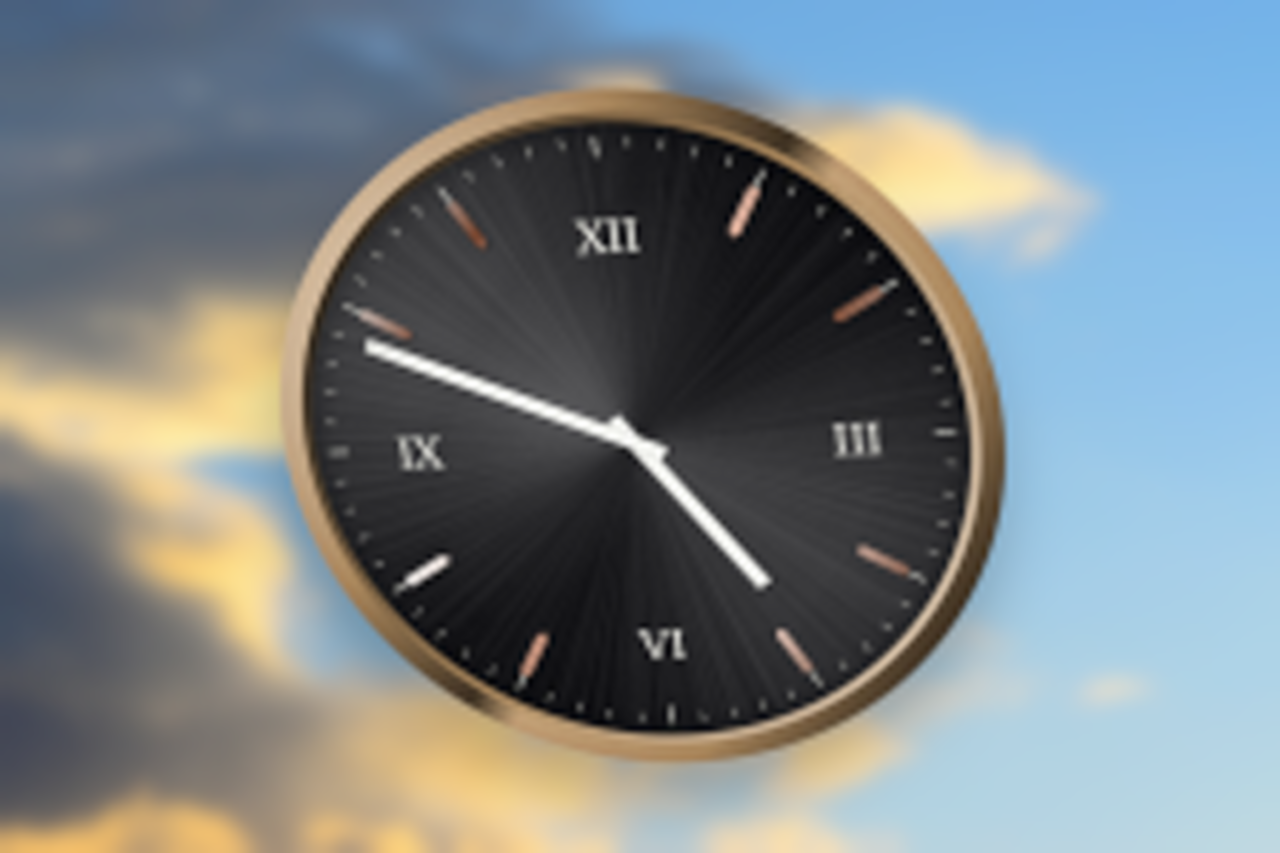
4.49
